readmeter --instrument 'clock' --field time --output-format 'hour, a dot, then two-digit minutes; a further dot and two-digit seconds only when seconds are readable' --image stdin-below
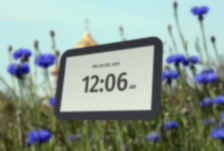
12.06
